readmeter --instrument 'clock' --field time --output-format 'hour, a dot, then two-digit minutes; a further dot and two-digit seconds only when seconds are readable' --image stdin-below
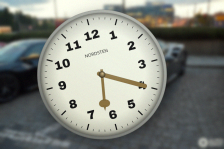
6.20
